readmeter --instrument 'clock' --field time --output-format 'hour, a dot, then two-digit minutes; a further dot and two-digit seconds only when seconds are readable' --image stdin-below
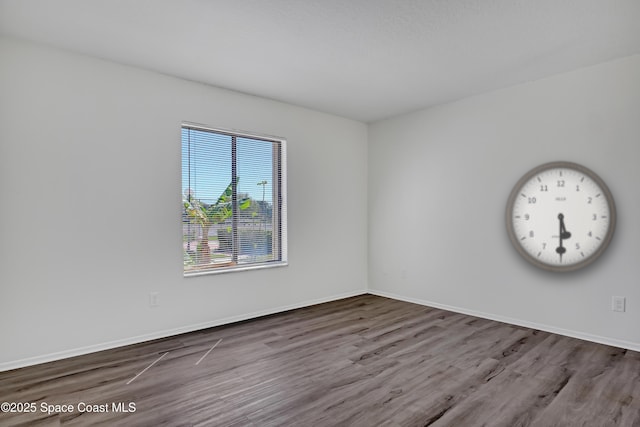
5.30
